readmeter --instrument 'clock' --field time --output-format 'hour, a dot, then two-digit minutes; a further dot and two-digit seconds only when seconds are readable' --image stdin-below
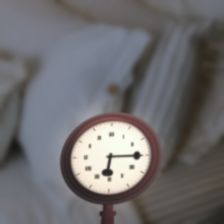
6.15
